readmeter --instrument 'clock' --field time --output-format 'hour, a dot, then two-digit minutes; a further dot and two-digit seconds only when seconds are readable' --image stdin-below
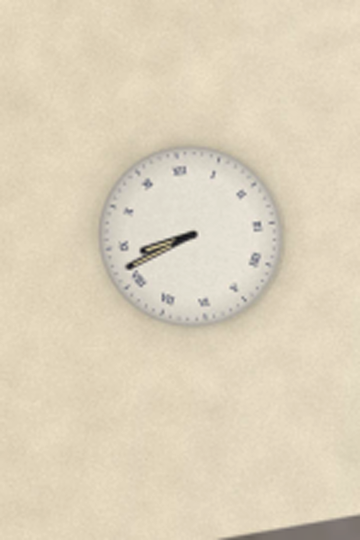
8.42
